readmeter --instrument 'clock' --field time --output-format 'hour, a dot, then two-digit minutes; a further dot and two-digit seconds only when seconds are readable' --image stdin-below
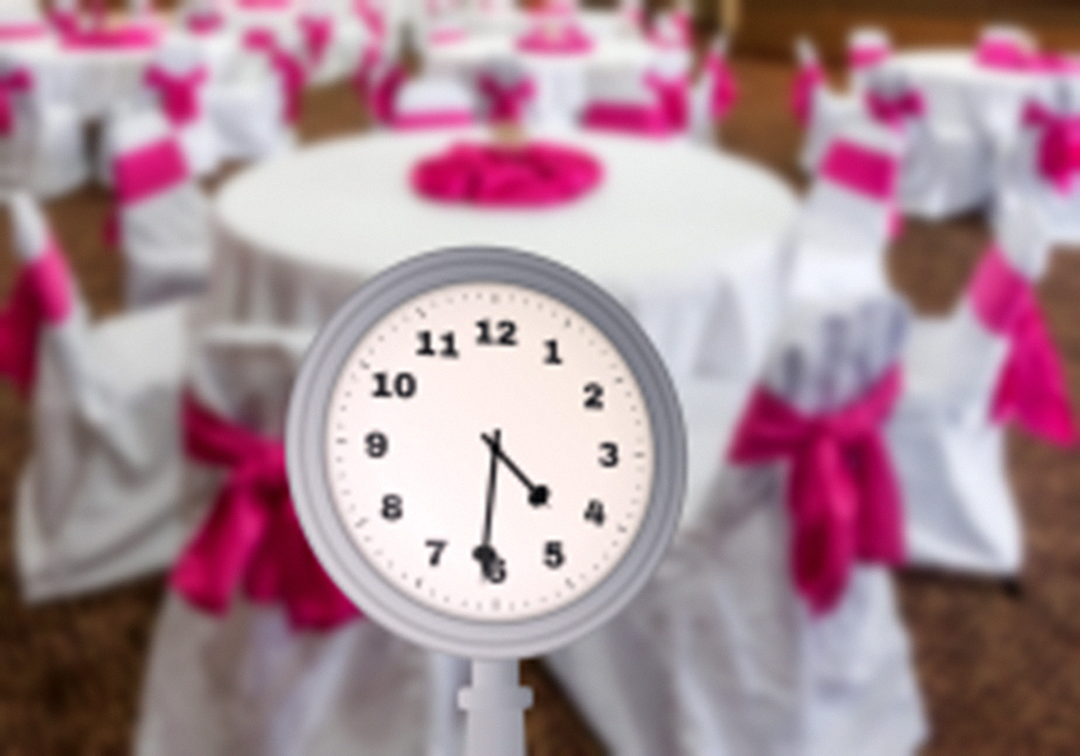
4.31
